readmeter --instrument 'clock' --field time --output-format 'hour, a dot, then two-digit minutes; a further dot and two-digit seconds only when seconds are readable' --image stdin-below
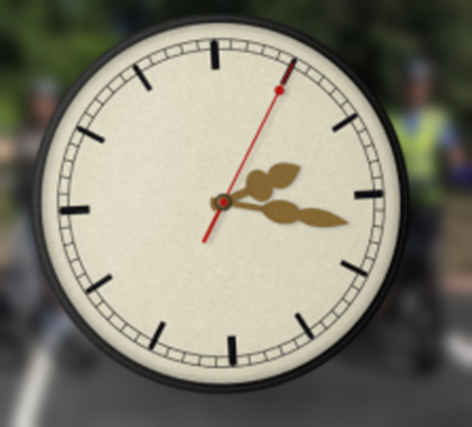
2.17.05
